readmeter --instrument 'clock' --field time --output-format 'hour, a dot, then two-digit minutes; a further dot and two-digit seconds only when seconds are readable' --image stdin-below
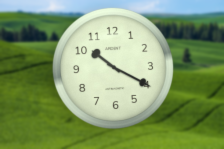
10.20
